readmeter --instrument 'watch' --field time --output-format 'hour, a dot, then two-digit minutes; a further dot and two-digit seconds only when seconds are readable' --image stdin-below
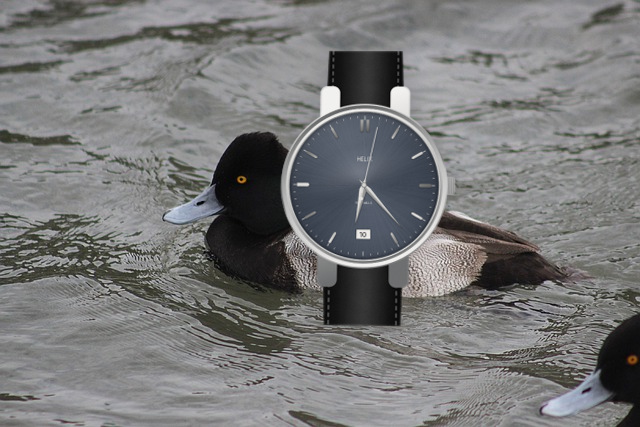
6.23.02
